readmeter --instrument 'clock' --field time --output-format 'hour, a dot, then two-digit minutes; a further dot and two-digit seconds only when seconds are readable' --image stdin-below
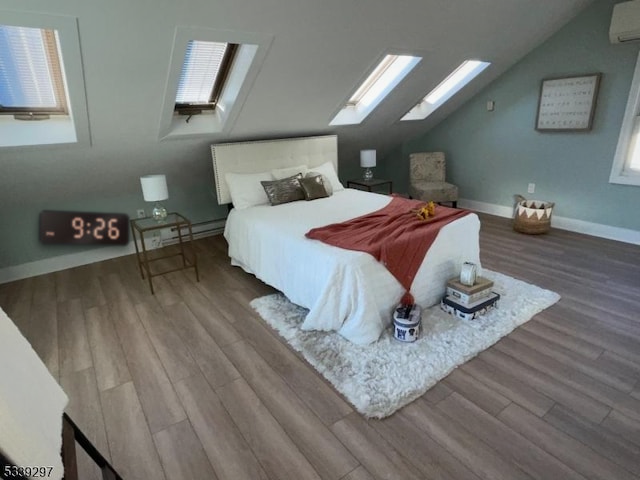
9.26
